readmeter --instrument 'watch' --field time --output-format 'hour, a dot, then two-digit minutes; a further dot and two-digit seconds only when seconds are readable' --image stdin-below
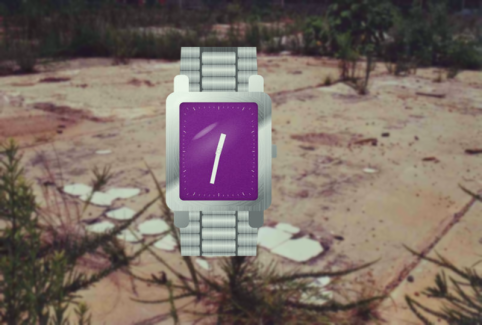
12.32
